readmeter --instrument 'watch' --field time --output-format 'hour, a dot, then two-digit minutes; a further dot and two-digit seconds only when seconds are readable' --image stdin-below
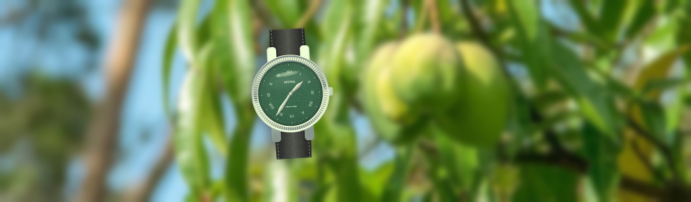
1.36
